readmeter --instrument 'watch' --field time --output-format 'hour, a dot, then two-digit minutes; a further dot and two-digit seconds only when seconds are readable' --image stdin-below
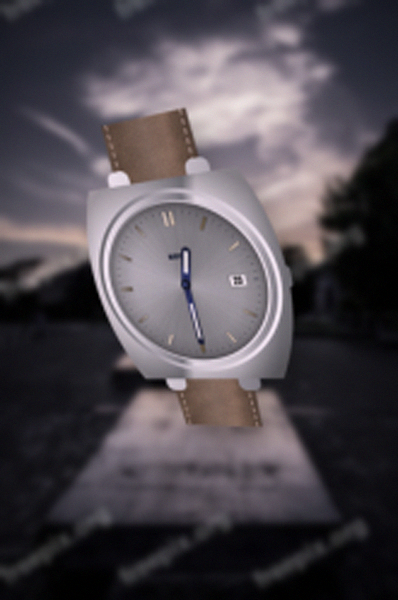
12.30
